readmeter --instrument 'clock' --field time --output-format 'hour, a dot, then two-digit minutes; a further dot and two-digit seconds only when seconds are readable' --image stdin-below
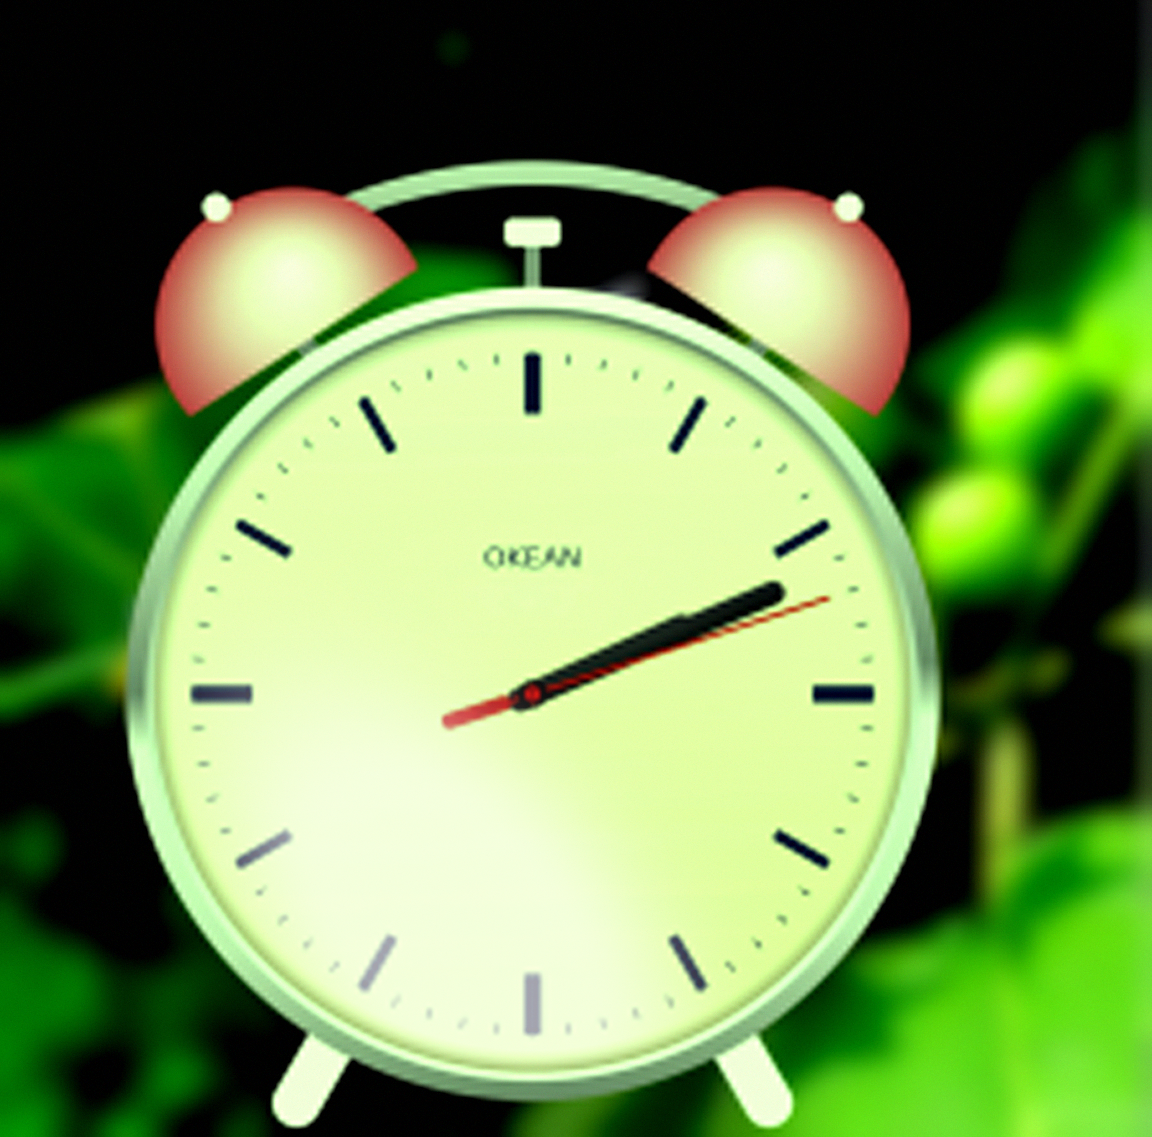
2.11.12
